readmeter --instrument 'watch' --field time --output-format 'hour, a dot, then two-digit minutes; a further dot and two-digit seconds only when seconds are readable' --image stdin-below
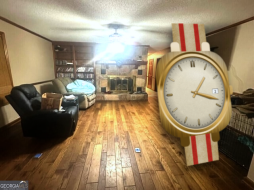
1.18
